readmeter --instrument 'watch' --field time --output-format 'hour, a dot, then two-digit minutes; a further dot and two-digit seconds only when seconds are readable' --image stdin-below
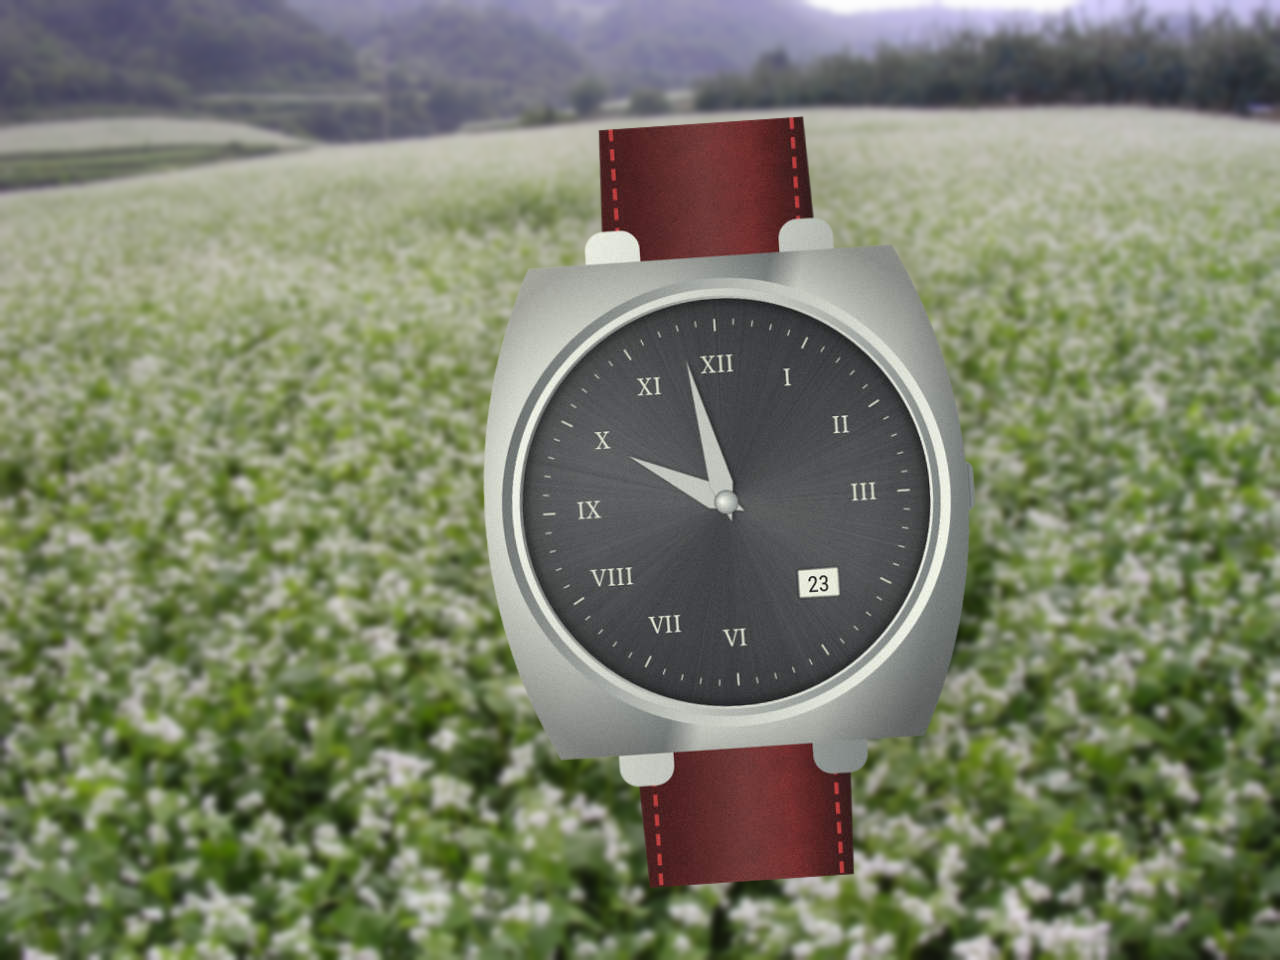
9.58
